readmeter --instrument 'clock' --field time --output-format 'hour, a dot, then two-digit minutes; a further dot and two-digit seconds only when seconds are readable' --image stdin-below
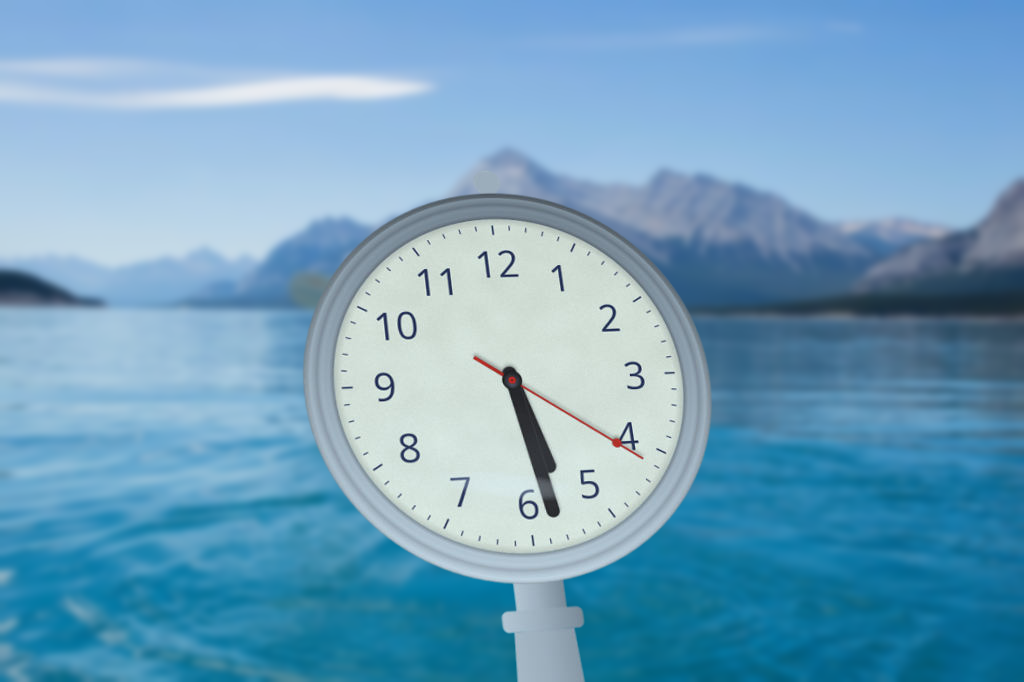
5.28.21
